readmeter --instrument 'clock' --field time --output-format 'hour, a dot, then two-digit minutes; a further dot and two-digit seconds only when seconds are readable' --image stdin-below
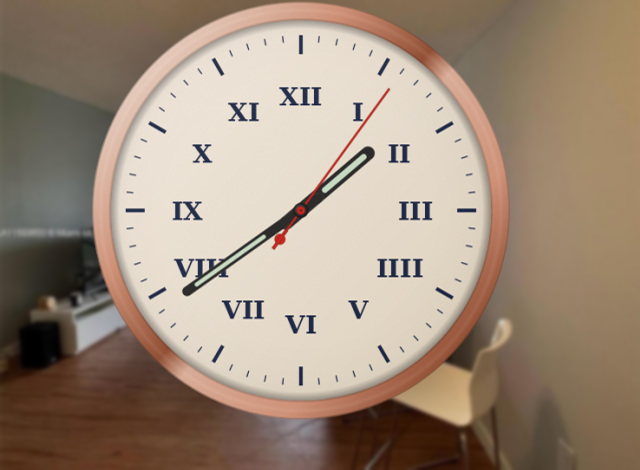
1.39.06
